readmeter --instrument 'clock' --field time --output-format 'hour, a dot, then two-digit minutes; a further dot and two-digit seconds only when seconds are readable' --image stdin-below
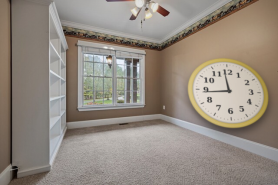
11.44
